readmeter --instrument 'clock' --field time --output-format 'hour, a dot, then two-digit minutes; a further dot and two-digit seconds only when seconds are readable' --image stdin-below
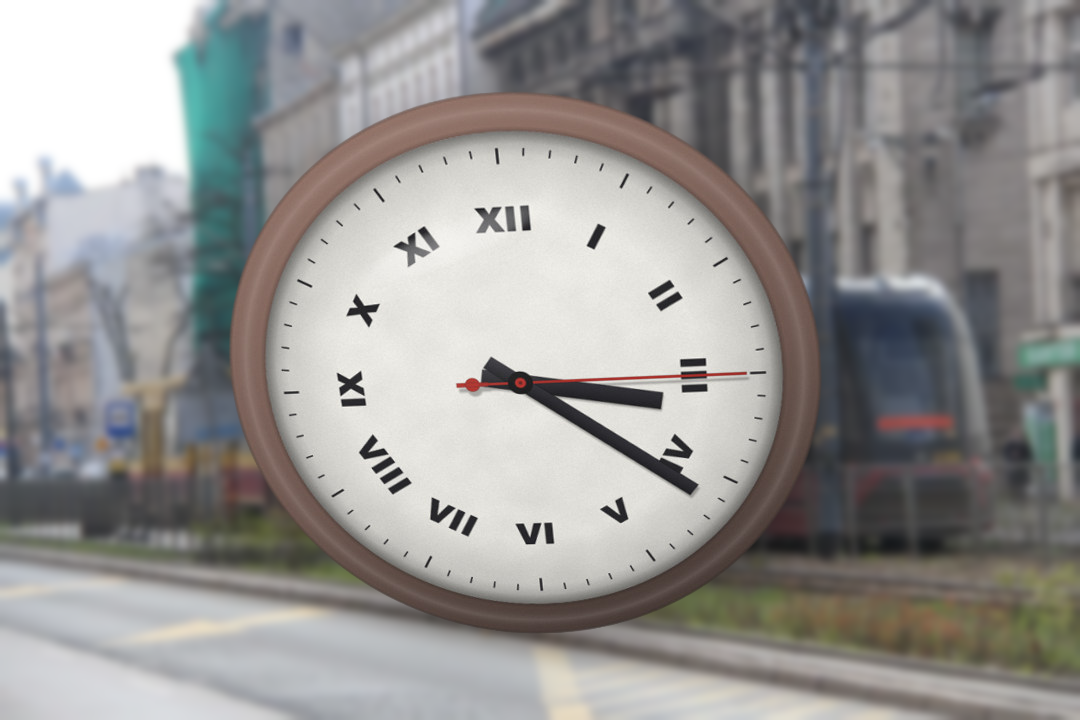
3.21.15
